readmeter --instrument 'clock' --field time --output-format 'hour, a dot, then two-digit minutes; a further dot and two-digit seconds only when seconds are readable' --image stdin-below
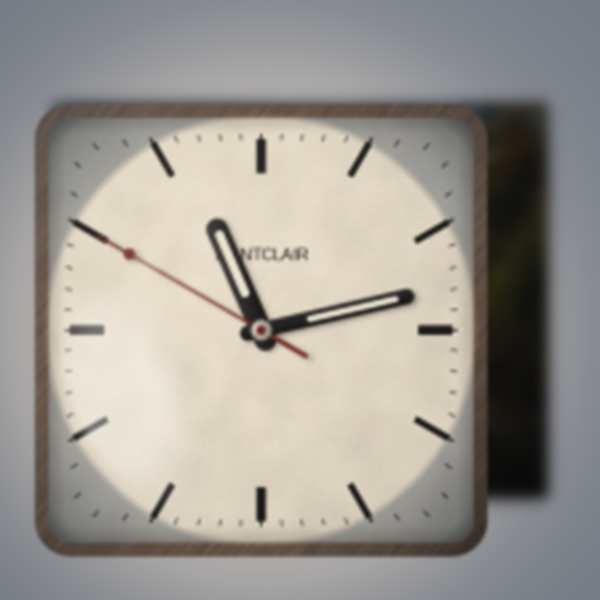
11.12.50
